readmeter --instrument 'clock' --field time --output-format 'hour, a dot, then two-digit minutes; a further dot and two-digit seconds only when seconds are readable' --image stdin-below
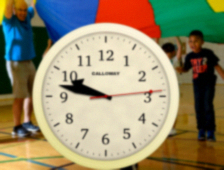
9.47.14
